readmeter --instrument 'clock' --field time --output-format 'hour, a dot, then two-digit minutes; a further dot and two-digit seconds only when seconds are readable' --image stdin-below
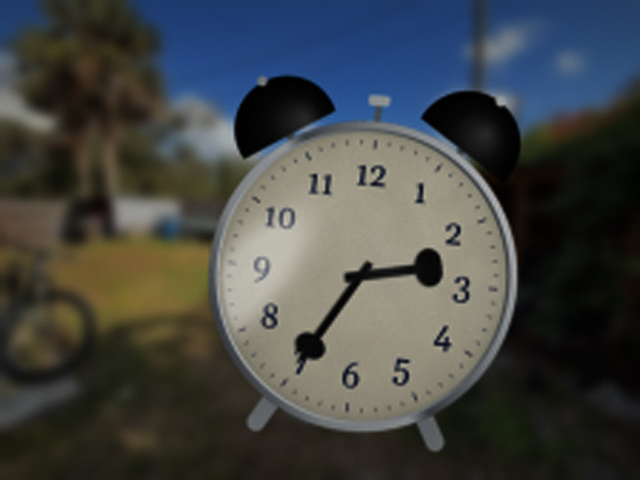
2.35
